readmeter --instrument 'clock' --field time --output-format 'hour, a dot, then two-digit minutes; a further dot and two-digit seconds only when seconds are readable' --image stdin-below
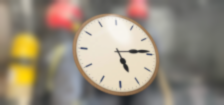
5.14
